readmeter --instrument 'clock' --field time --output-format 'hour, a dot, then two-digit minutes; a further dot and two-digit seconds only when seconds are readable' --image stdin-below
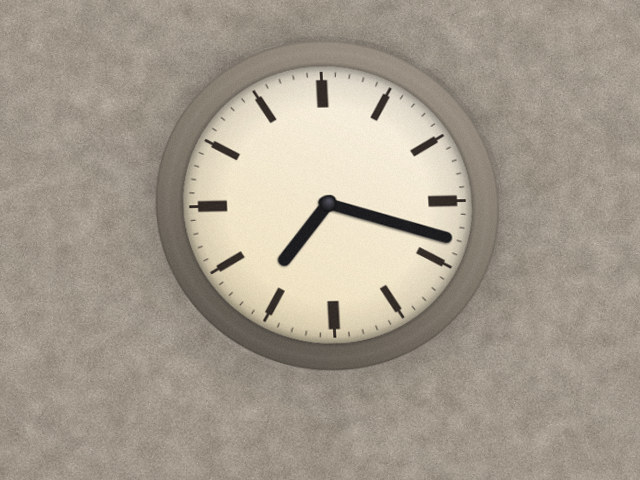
7.18
